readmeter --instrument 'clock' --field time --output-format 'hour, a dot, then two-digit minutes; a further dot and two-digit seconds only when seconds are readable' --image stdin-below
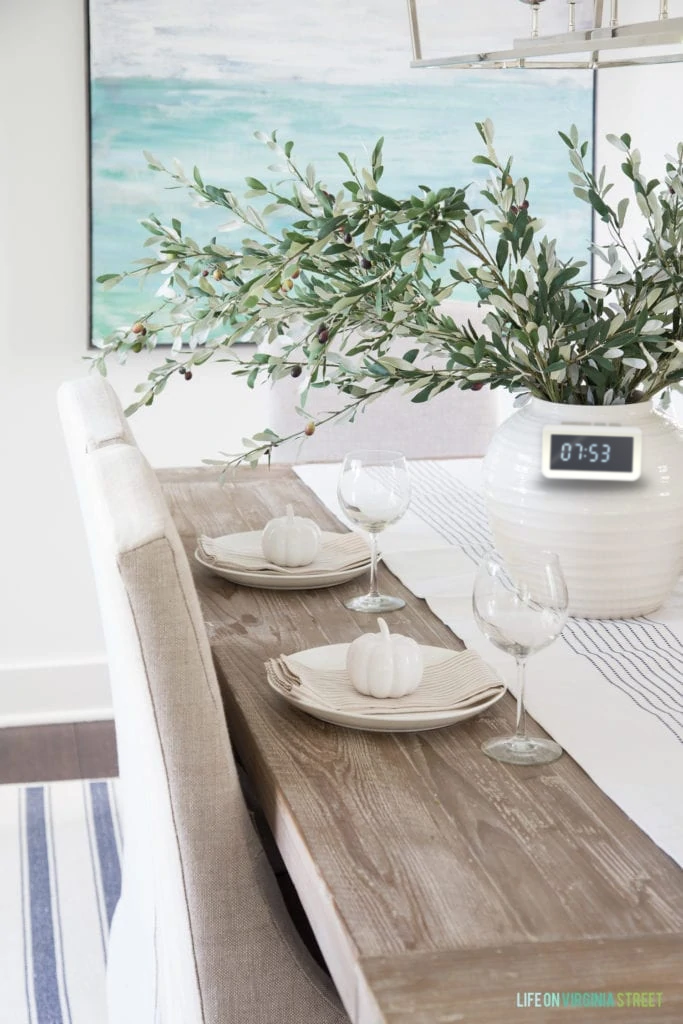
7.53
